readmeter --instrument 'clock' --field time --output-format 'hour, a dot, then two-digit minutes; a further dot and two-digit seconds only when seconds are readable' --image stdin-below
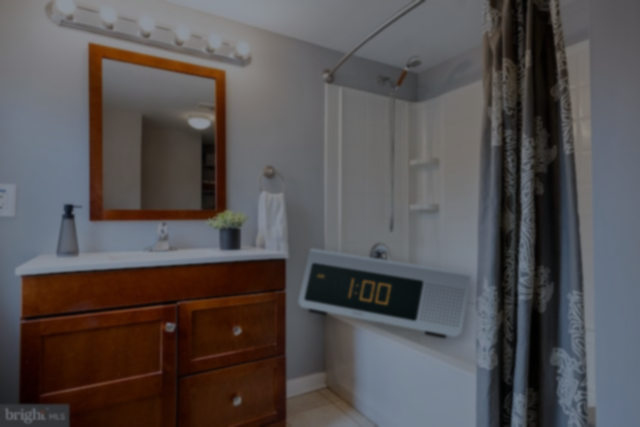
1.00
